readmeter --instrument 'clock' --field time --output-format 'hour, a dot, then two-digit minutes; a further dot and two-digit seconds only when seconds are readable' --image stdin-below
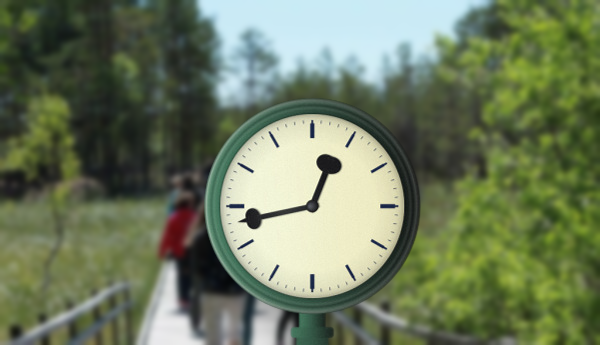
12.43
